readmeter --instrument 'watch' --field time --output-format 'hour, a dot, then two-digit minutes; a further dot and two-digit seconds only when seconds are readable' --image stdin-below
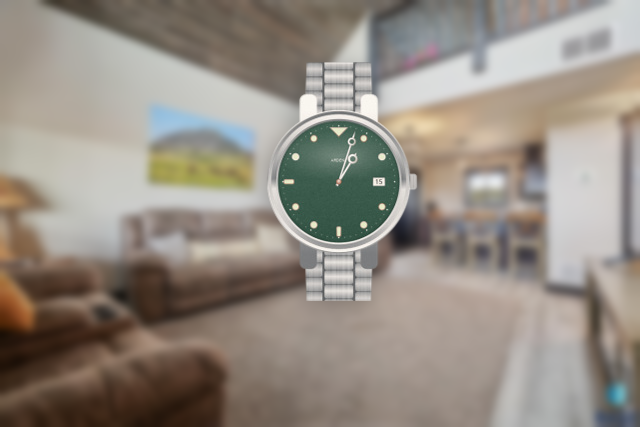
1.03
